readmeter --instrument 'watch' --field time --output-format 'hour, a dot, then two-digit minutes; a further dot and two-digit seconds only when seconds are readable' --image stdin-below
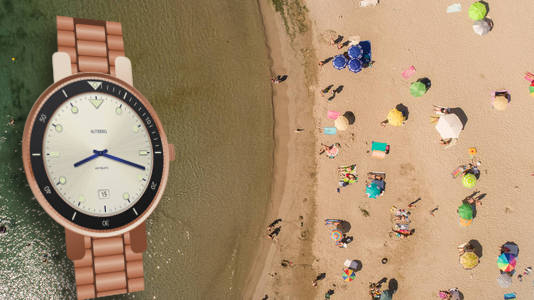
8.18
